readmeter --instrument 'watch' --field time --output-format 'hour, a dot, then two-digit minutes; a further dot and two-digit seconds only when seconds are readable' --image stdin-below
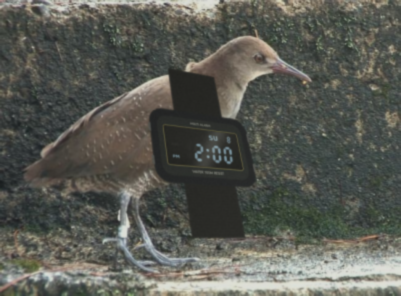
2.00
